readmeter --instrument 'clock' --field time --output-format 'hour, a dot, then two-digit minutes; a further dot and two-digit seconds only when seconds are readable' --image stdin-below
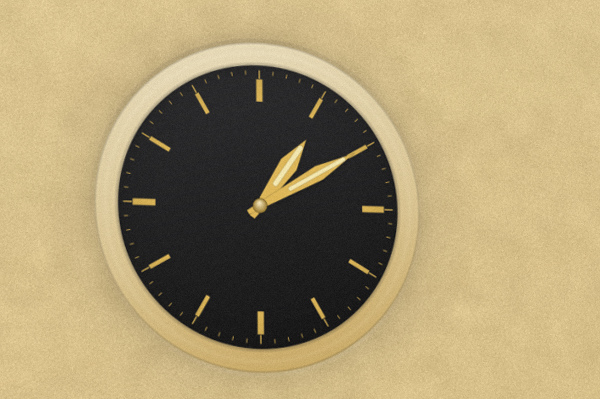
1.10
